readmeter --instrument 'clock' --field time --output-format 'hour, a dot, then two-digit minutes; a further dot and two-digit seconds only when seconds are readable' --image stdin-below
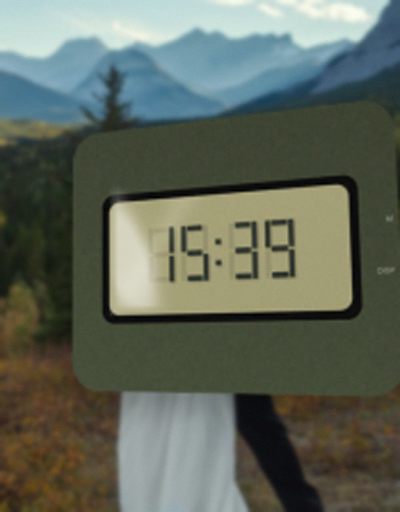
15.39
